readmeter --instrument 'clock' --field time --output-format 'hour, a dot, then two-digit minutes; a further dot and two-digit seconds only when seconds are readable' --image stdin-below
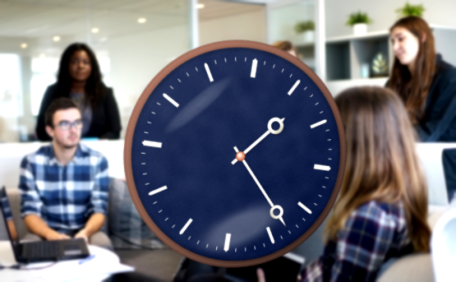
1.23
